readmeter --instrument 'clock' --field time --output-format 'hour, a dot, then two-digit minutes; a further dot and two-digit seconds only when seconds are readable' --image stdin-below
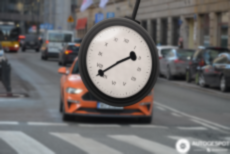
1.37
